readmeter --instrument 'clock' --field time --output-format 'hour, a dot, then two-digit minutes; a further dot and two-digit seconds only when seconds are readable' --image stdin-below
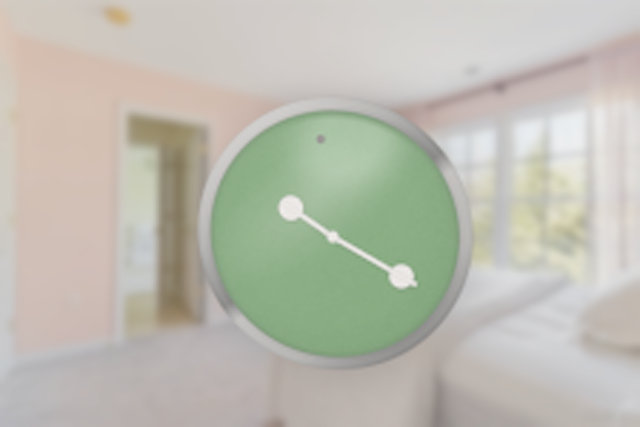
10.21
